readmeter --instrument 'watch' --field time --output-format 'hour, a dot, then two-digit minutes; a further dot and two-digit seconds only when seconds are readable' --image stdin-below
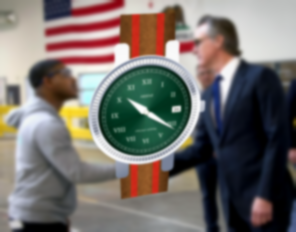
10.21
